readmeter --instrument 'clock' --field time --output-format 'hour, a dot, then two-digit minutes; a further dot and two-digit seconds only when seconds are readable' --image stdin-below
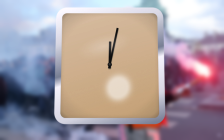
12.02
